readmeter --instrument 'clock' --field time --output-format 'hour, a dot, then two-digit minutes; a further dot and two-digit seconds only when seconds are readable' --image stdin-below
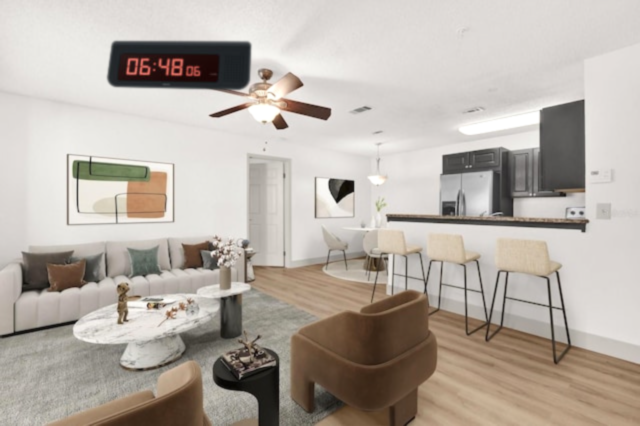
6.48
